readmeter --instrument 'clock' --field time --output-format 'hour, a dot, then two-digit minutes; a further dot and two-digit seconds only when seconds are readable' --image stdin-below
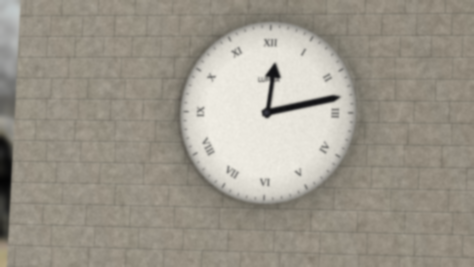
12.13
